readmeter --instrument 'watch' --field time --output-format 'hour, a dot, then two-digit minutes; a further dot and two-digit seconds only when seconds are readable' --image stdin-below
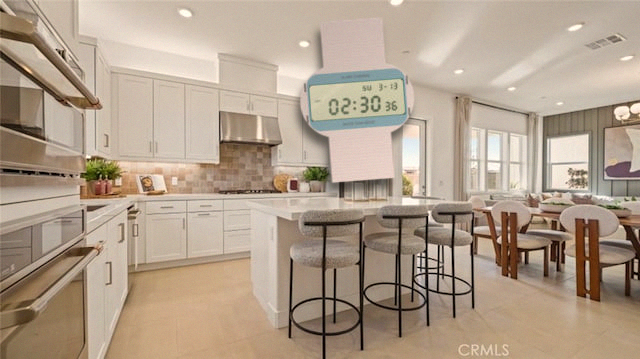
2.30.36
